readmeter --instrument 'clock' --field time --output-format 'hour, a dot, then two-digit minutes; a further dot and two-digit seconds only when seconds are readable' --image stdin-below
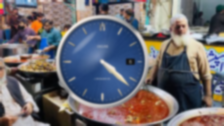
4.22
